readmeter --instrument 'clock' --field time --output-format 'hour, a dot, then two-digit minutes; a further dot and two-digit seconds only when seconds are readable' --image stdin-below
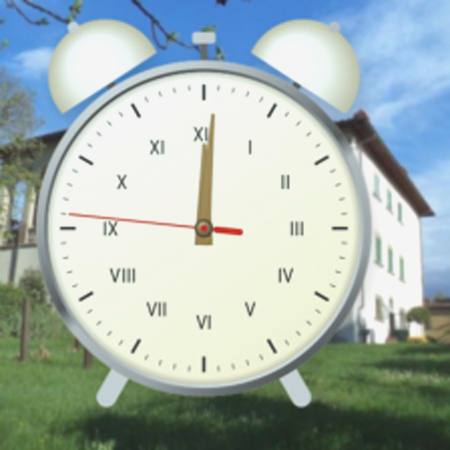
12.00.46
